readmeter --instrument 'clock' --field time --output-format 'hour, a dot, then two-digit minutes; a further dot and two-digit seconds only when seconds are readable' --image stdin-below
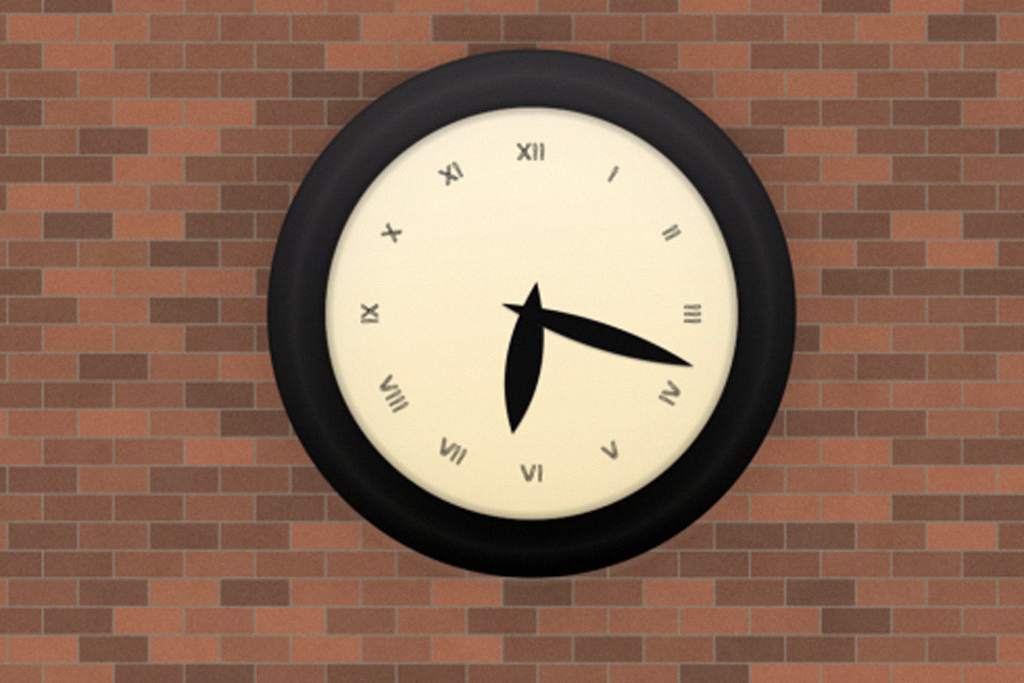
6.18
